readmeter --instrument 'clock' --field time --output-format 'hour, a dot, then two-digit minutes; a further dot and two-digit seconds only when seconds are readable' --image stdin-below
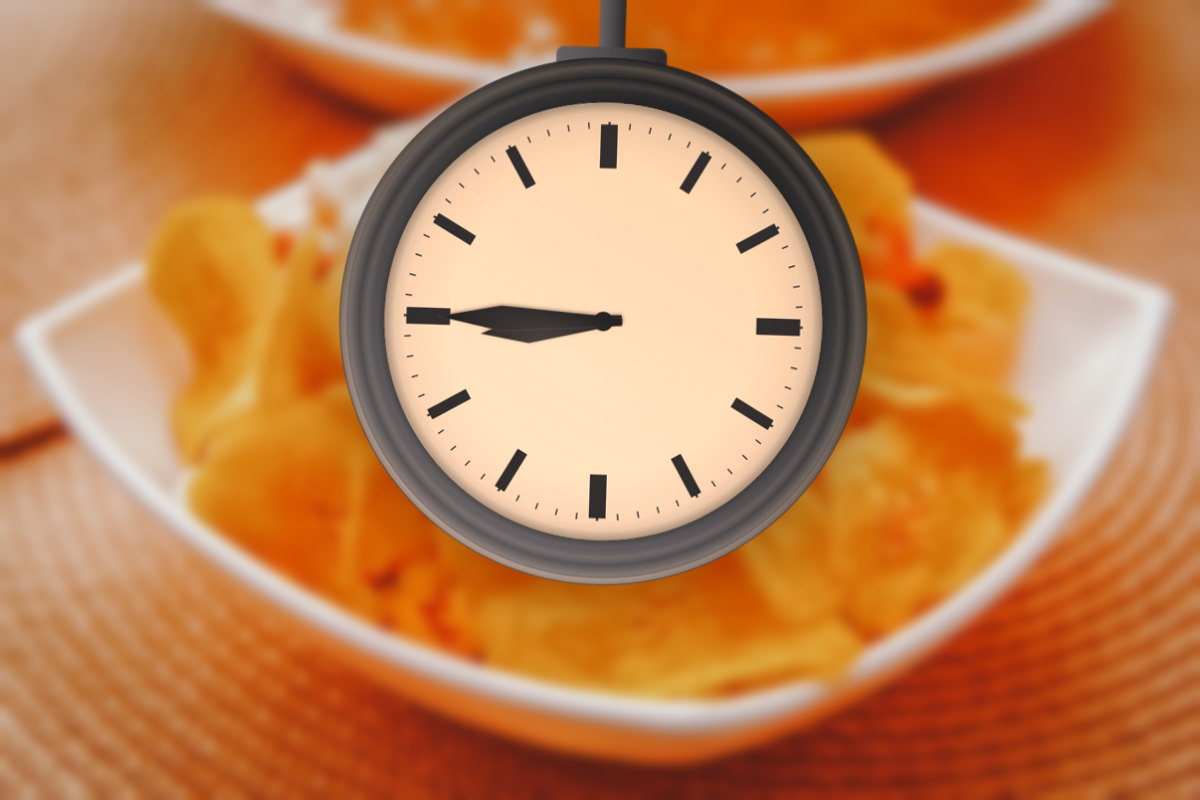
8.45
